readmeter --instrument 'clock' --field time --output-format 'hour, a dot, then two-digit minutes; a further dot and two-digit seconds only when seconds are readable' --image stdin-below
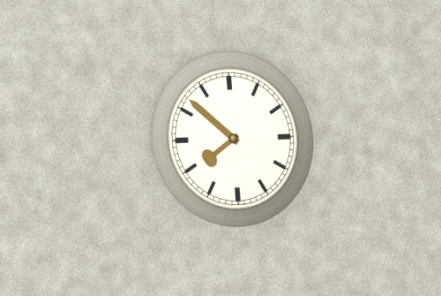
7.52
